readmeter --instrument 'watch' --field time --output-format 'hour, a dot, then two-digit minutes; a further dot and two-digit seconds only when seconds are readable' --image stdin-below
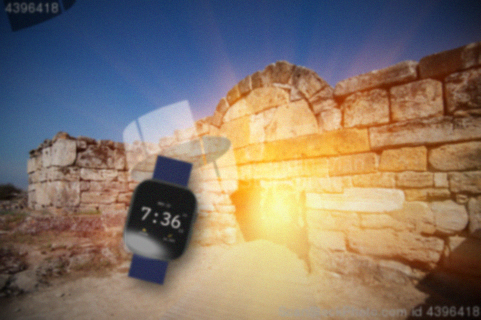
7.36
